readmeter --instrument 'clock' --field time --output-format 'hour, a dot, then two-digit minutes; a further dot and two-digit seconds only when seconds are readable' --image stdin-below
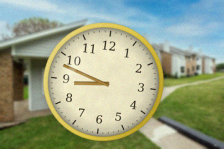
8.48
